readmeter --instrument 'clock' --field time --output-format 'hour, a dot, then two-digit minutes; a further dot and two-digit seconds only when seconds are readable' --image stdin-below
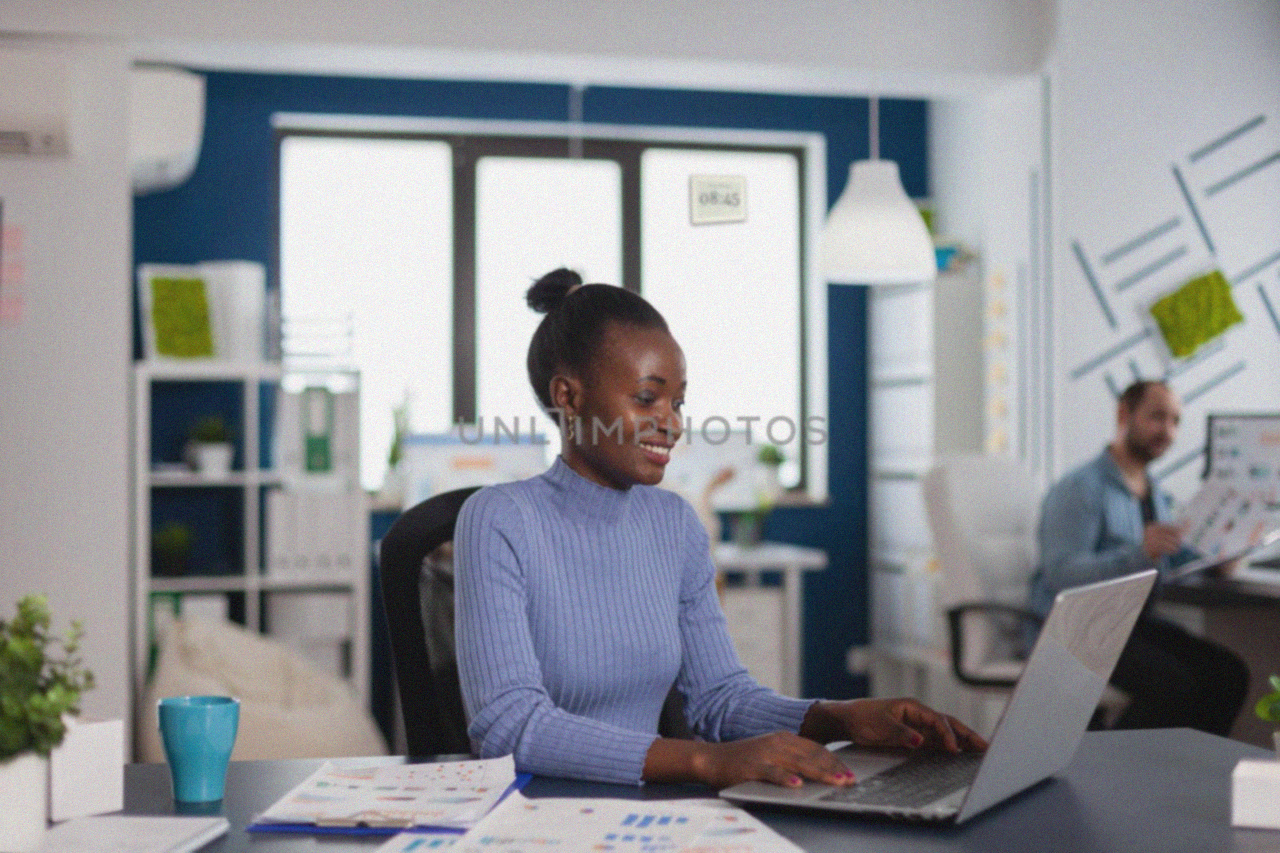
8.45
